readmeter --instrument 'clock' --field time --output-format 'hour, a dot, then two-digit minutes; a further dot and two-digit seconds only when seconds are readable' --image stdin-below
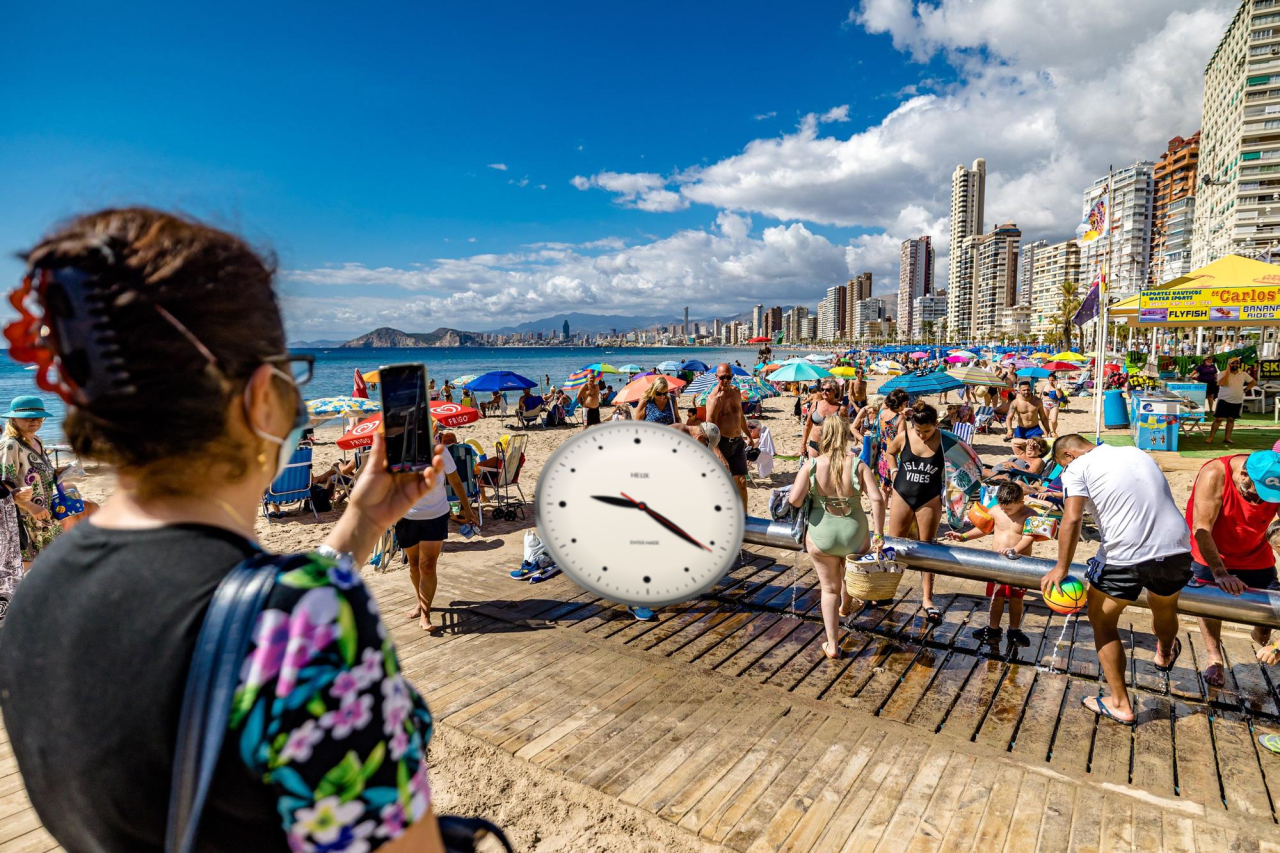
9.21.21
